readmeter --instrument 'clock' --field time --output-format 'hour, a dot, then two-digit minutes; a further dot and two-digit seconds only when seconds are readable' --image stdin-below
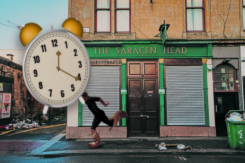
12.21
